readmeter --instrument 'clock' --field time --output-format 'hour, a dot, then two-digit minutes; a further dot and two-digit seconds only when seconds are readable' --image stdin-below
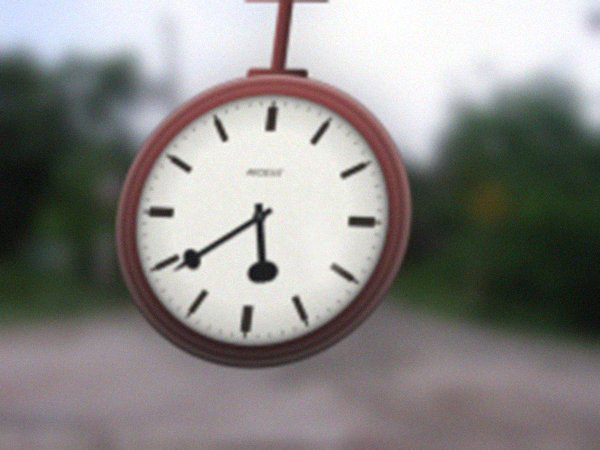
5.39
